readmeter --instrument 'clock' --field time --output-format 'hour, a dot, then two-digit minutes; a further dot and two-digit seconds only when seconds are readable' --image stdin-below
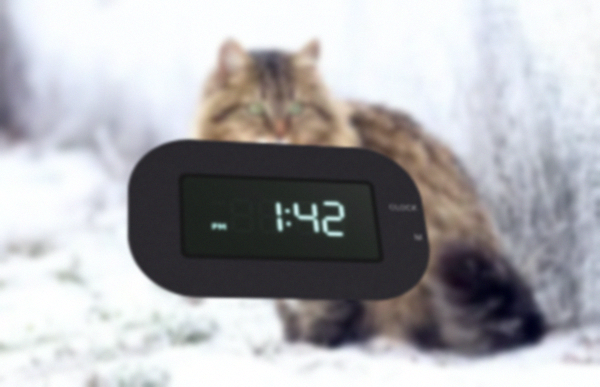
1.42
